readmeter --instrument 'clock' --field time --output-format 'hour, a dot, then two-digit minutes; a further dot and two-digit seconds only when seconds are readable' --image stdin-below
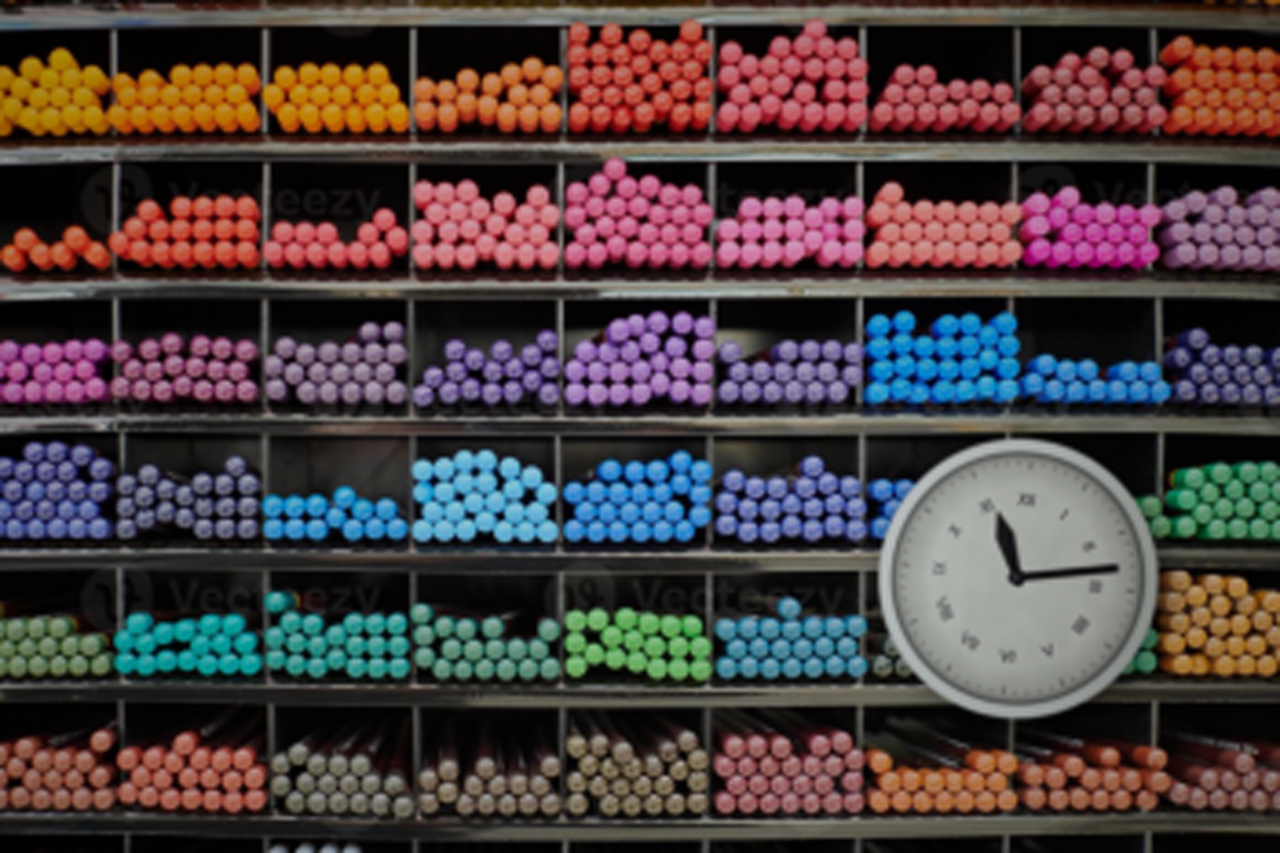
11.13
